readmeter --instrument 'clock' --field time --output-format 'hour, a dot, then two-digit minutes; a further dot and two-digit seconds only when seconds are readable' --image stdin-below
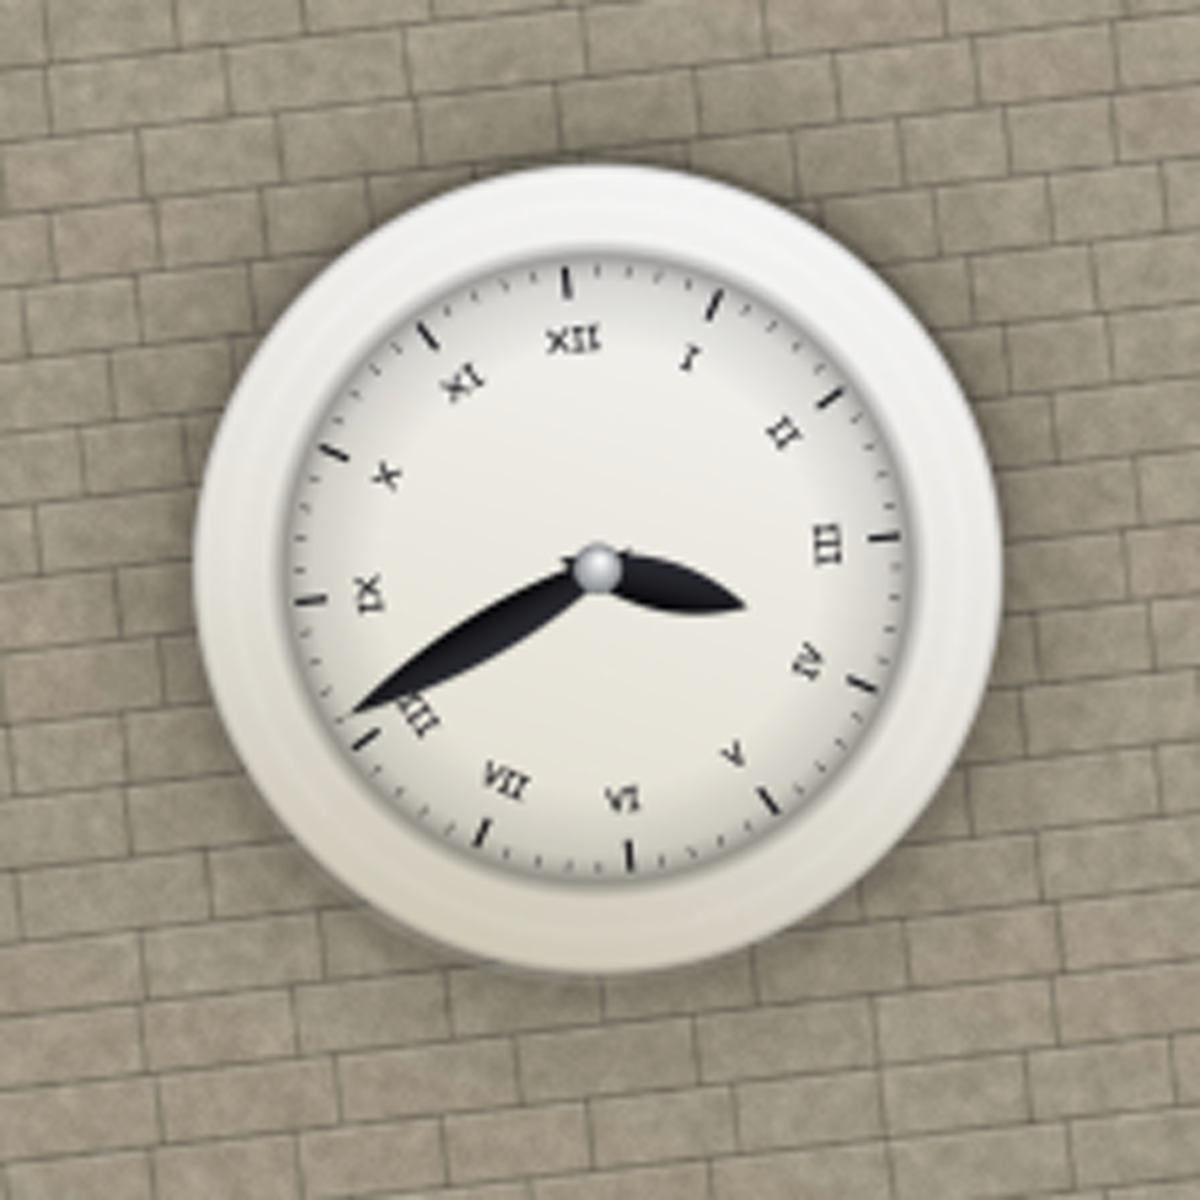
3.41
